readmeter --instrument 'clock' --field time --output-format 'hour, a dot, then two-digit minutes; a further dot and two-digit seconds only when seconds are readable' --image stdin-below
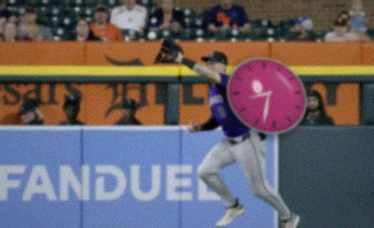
8.33
